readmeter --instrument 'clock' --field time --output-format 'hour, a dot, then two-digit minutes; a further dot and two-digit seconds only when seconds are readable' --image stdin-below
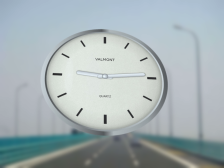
9.14
